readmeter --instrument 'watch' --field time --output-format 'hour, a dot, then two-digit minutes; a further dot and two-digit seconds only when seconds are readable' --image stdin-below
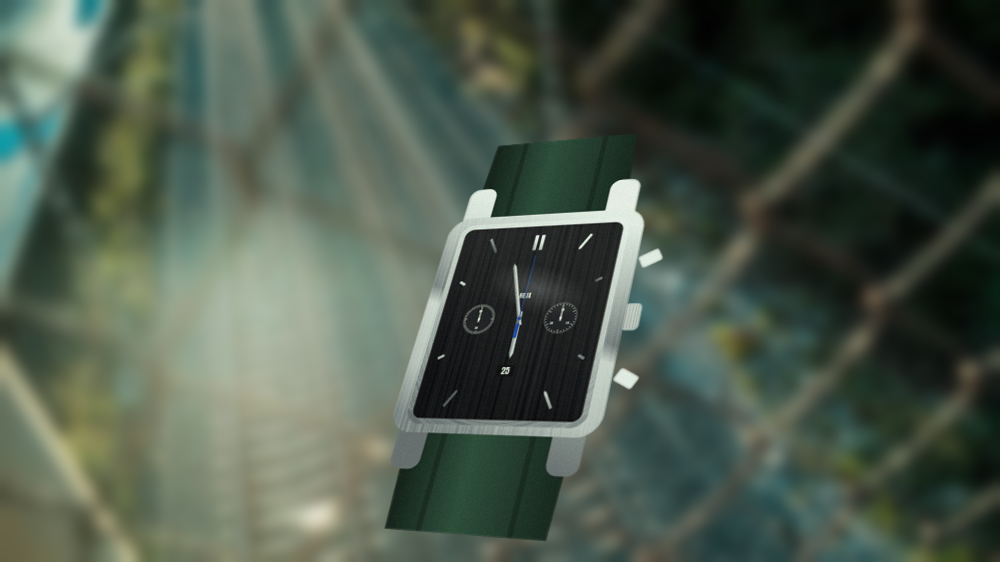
5.57
